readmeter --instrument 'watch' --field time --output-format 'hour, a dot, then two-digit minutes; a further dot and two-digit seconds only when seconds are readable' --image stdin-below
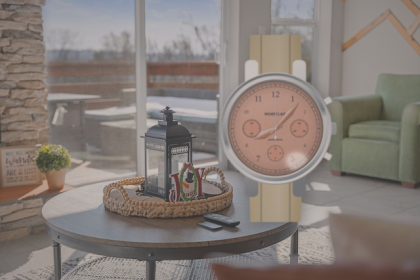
8.07
